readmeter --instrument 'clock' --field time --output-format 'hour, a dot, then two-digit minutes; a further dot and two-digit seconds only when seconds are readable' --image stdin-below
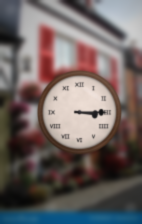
3.15
